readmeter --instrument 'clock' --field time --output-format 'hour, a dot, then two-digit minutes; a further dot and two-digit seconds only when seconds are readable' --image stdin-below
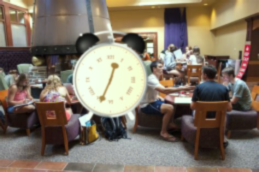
12.34
